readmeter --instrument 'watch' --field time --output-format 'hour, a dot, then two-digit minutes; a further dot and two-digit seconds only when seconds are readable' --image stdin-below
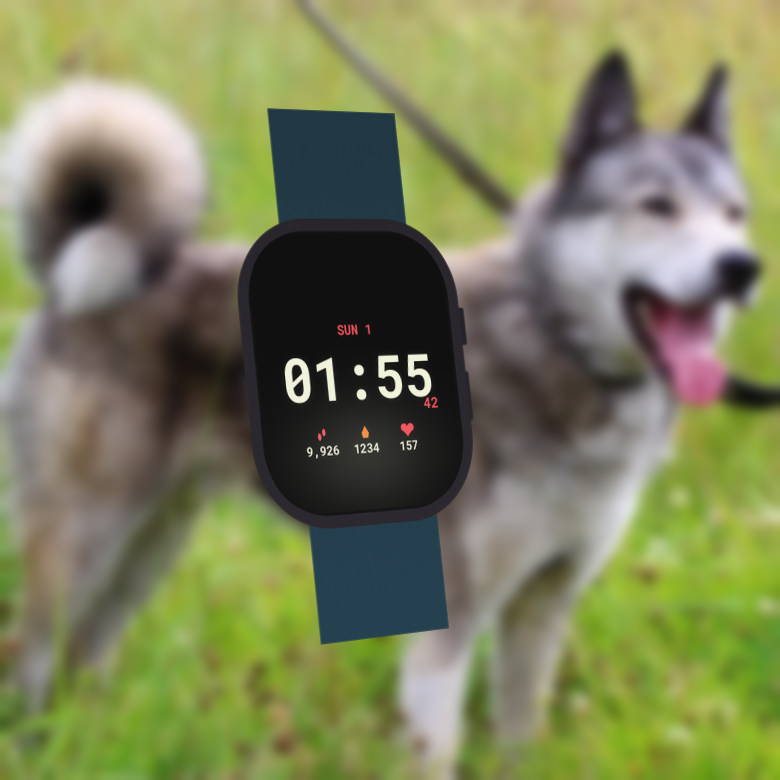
1.55.42
